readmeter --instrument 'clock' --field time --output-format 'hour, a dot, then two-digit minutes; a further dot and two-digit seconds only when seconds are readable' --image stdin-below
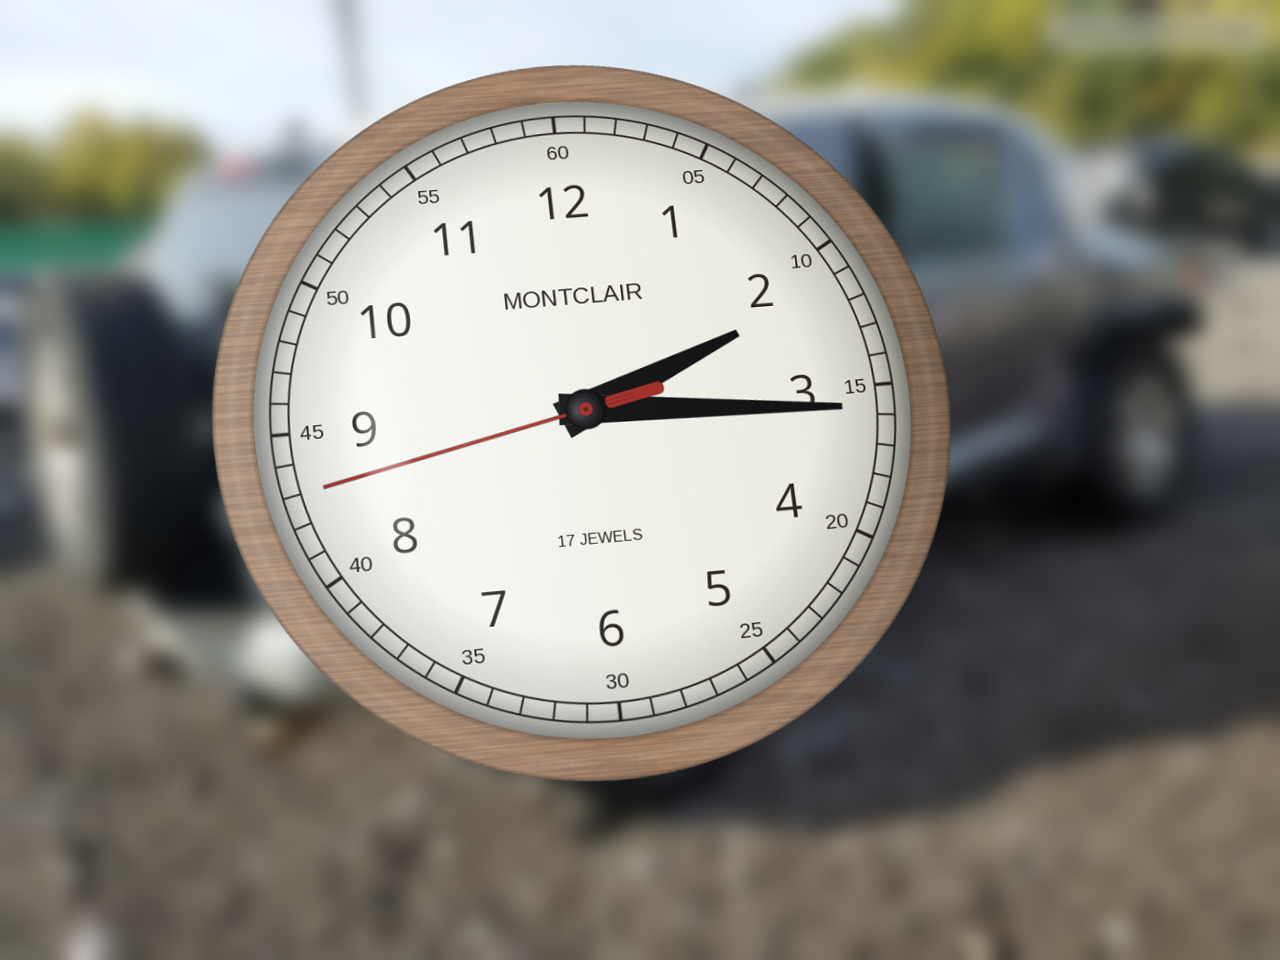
2.15.43
